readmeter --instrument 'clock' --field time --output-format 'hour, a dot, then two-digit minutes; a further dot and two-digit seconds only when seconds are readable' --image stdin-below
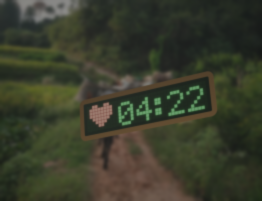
4.22
